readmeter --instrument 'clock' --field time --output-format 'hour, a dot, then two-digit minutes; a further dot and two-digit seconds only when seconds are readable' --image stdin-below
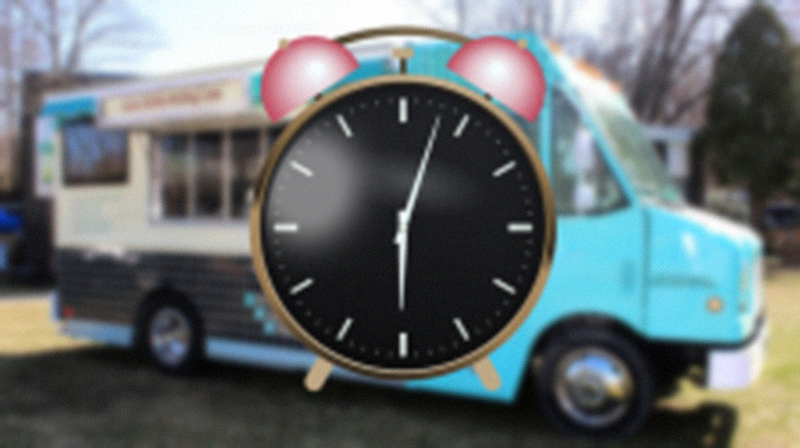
6.03
